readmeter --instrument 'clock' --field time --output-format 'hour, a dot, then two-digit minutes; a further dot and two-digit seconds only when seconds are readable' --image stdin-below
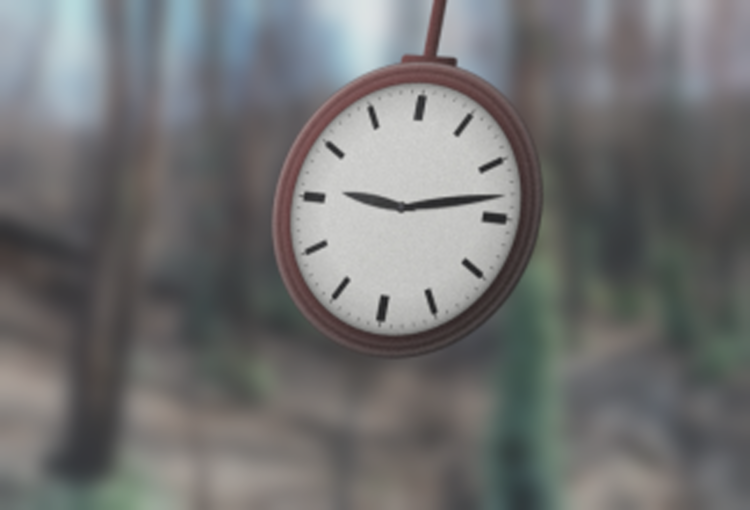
9.13
